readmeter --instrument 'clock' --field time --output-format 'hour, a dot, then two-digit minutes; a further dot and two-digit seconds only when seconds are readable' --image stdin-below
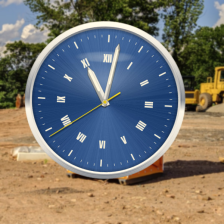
11.01.39
